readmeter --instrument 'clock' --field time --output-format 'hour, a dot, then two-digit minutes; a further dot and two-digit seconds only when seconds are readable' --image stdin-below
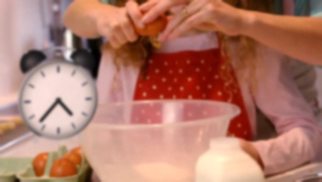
4.37
